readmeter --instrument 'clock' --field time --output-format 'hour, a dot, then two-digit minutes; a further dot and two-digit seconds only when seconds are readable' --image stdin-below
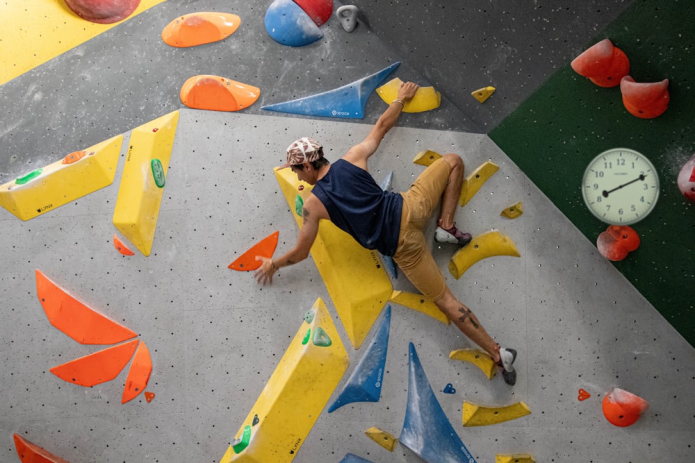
8.11
